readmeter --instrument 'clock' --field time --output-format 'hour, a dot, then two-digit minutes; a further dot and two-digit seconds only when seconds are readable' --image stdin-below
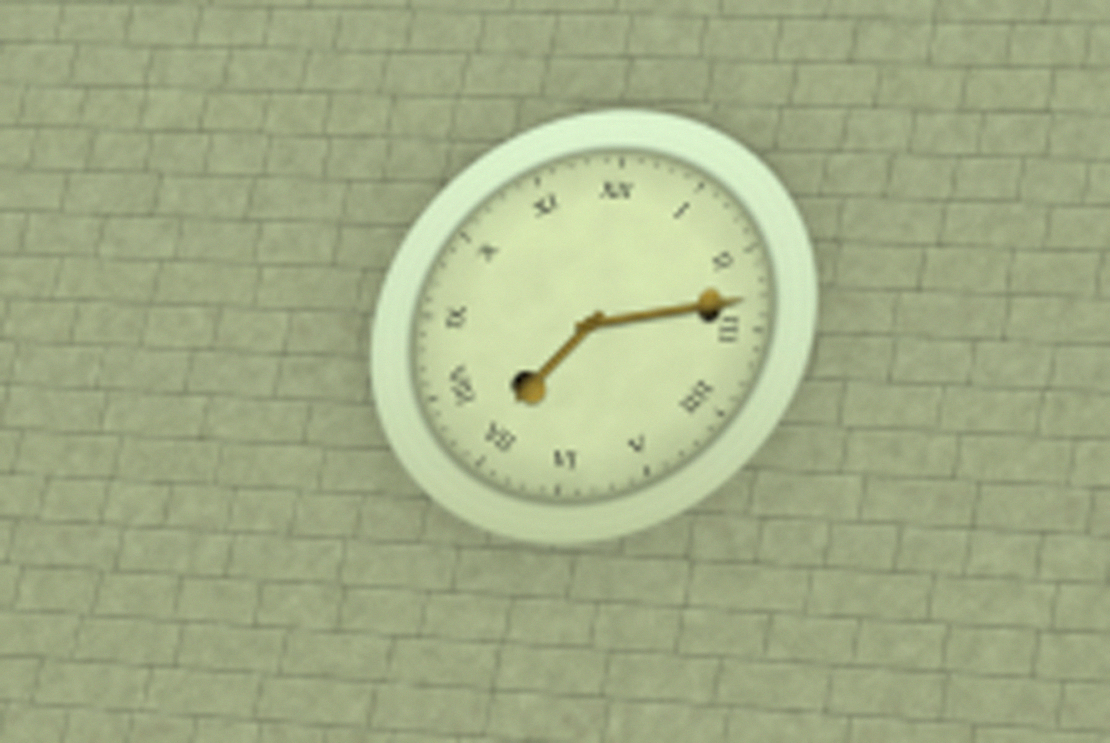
7.13
